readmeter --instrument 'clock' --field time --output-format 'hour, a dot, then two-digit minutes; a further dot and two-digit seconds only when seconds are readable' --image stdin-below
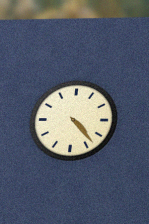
4.23
